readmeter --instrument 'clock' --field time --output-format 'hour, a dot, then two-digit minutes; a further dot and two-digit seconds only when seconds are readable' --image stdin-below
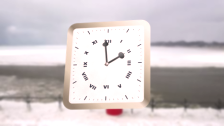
1.59
